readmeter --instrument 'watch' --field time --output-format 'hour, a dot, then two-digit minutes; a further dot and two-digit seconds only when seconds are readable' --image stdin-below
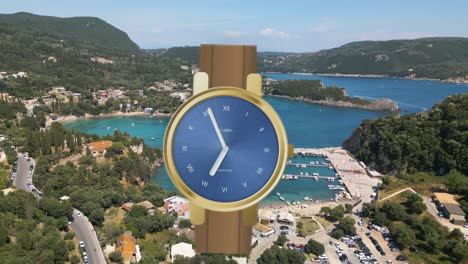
6.56
